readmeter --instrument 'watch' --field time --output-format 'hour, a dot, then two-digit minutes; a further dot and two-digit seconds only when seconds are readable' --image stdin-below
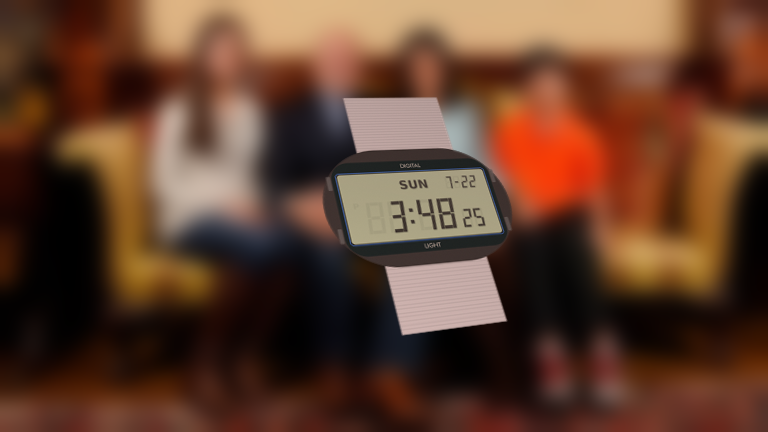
3.48.25
